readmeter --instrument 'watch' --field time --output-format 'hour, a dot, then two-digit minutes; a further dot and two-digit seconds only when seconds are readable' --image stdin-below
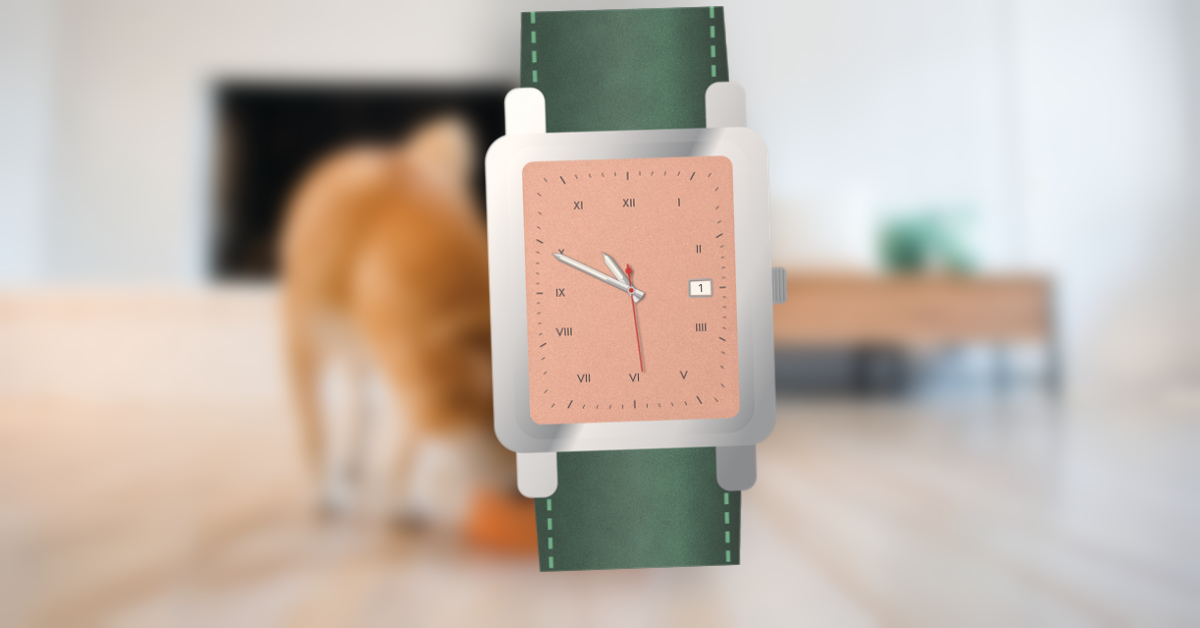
10.49.29
